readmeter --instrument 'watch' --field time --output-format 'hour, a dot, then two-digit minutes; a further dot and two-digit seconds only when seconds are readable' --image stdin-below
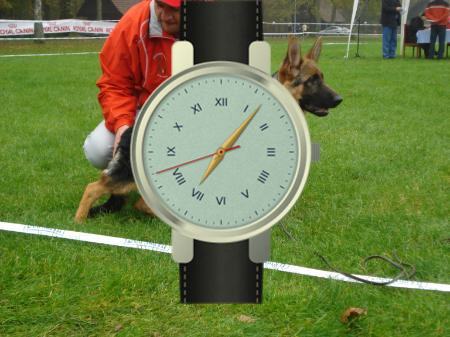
7.06.42
